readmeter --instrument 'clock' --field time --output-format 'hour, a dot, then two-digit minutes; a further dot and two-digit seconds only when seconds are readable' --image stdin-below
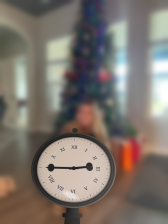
2.45
